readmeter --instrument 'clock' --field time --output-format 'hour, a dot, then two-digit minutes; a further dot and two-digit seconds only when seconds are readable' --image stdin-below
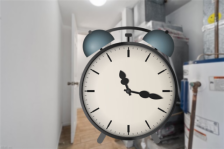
11.17
